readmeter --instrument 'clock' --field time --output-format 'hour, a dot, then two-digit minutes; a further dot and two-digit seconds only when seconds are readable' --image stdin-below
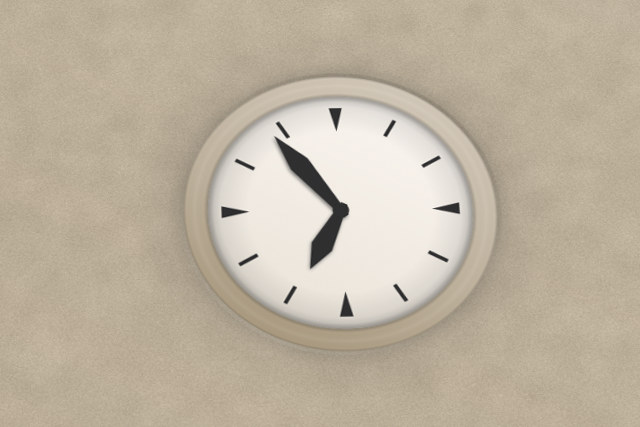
6.54
